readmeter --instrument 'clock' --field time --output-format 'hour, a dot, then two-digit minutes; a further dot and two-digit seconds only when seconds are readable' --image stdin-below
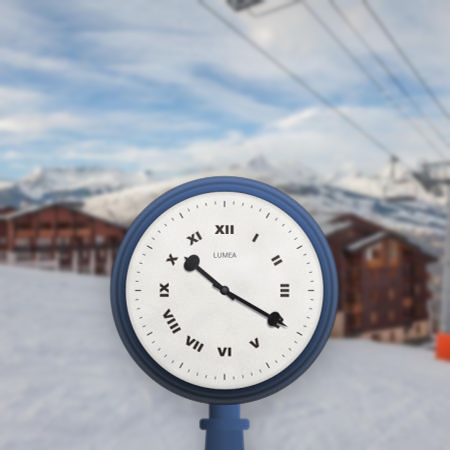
10.20
